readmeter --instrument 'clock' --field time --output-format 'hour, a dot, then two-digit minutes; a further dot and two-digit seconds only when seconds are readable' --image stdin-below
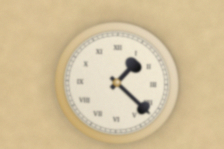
1.22
